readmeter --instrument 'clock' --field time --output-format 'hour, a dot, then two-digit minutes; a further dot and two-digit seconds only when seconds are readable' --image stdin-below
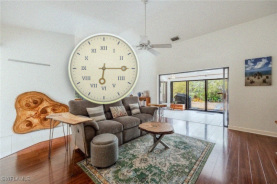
6.15
